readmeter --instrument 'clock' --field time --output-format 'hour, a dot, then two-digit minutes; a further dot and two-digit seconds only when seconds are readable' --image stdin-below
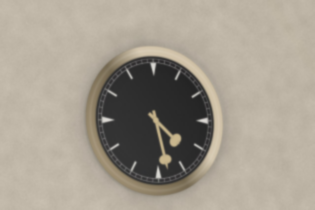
4.28
